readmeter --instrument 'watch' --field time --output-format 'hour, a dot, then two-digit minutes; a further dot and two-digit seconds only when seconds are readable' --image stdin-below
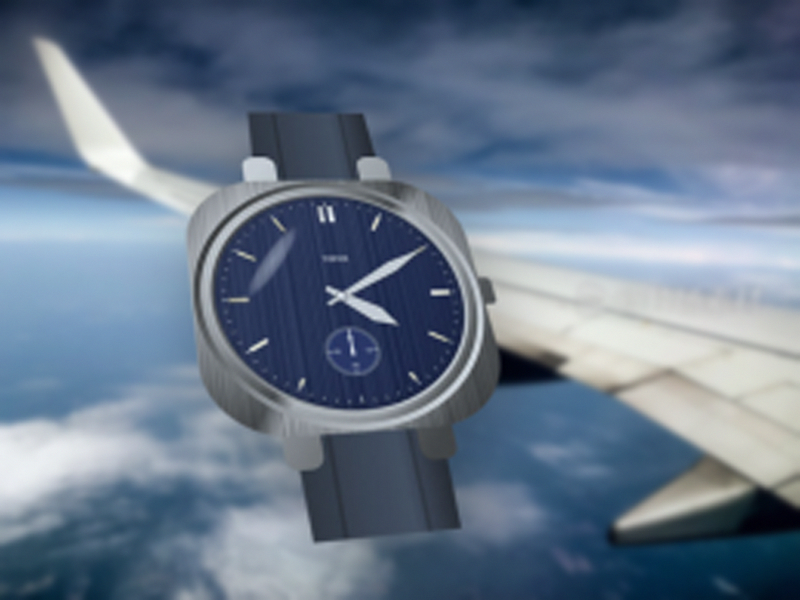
4.10
